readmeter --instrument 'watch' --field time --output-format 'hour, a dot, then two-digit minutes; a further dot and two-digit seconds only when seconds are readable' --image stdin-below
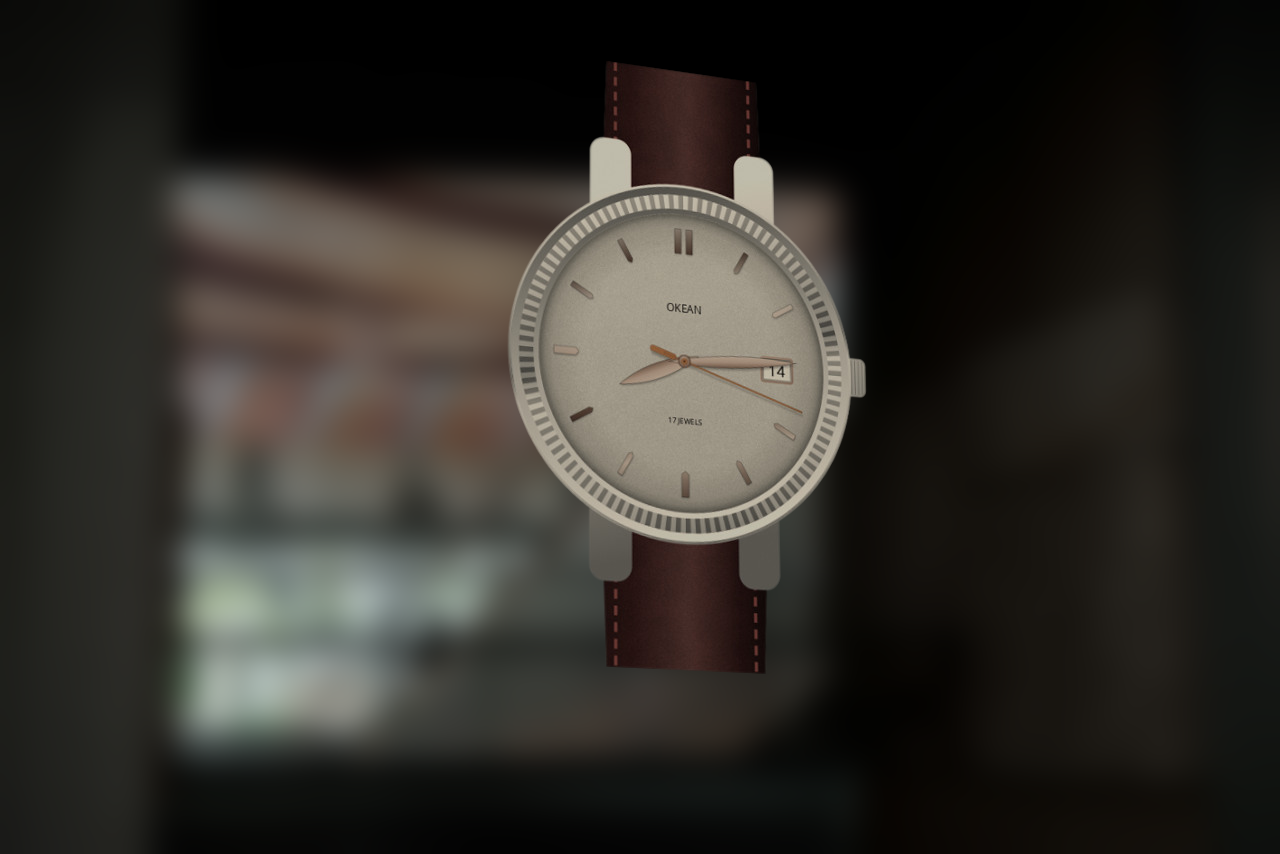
8.14.18
